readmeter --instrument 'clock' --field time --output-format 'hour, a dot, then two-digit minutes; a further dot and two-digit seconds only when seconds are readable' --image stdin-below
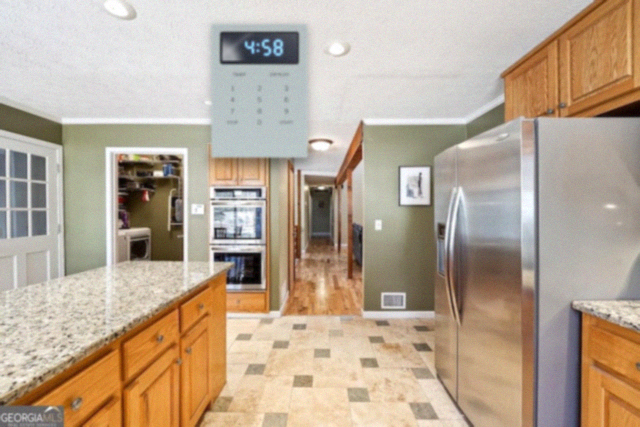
4.58
